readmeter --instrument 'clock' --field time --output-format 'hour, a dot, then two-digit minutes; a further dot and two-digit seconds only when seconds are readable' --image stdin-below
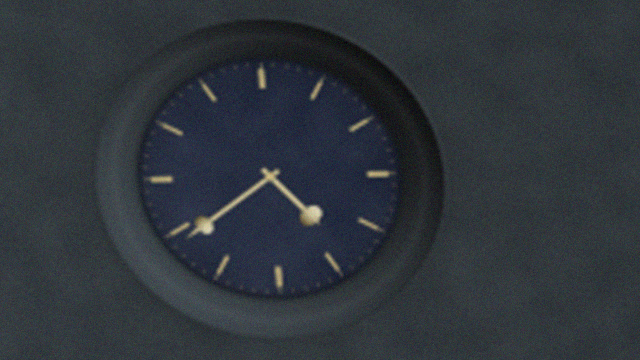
4.39
